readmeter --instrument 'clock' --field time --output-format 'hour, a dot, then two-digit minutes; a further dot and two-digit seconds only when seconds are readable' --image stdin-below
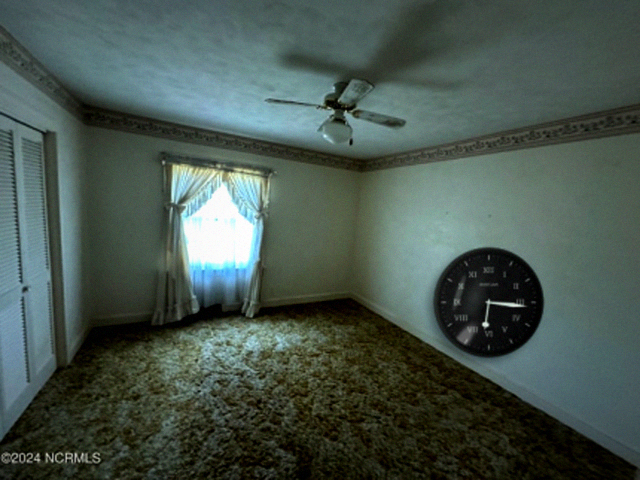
6.16
